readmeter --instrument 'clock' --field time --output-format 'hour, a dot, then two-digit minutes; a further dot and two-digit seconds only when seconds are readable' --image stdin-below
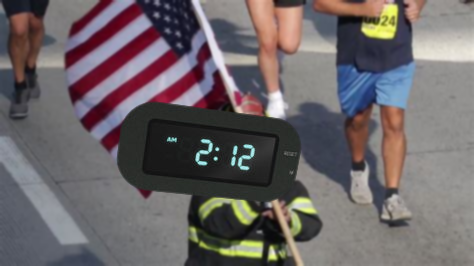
2.12
